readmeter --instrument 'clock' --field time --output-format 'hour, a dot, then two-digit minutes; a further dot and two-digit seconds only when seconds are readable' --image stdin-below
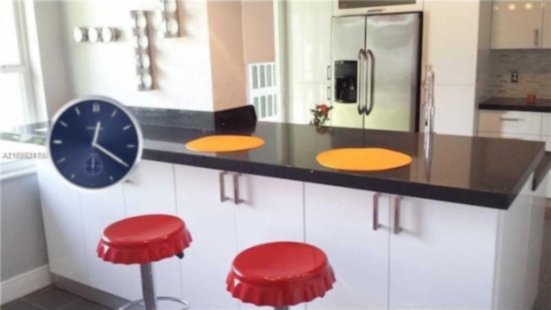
12.20
